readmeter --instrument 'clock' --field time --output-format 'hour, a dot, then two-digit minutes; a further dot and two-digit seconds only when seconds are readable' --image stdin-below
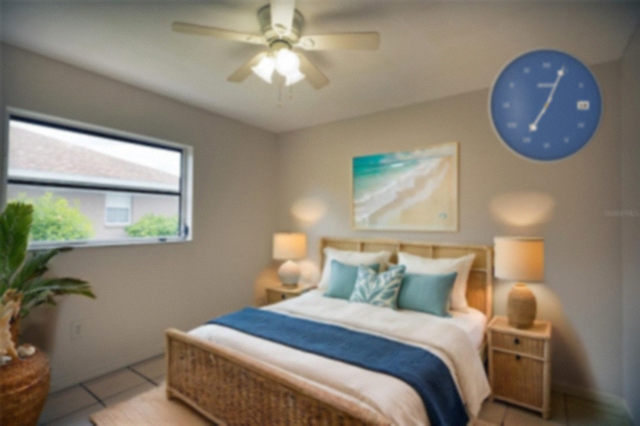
7.04
